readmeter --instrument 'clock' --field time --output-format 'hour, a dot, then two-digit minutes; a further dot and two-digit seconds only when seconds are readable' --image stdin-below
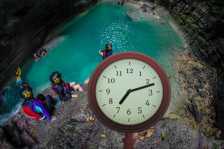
7.12
